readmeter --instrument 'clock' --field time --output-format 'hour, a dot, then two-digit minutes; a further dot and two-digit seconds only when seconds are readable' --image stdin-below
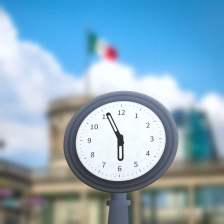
5.56
